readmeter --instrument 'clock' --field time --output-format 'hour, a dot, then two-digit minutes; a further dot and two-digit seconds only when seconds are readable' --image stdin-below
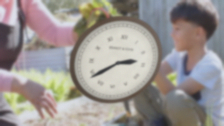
2.39
